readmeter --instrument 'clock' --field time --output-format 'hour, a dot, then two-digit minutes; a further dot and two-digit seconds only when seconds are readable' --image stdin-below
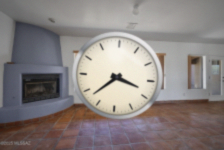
3.38
